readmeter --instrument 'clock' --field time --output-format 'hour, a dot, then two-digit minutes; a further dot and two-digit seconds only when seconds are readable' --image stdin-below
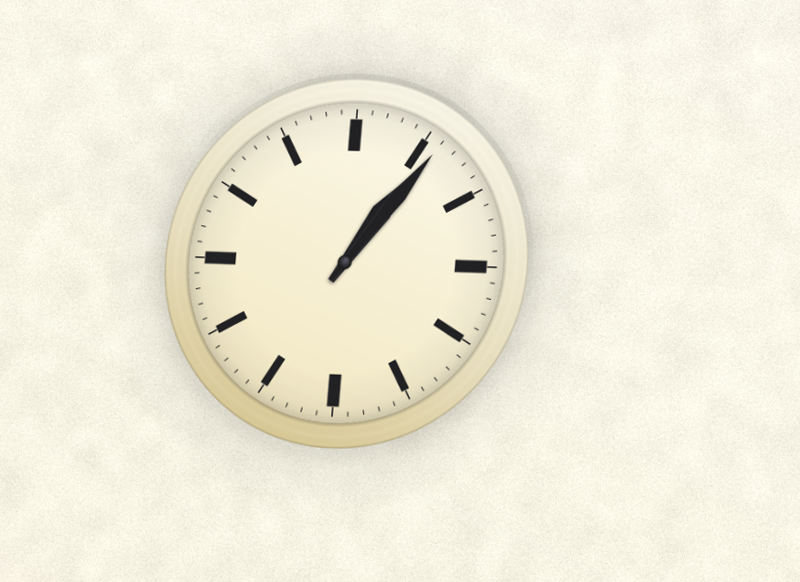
1.06
